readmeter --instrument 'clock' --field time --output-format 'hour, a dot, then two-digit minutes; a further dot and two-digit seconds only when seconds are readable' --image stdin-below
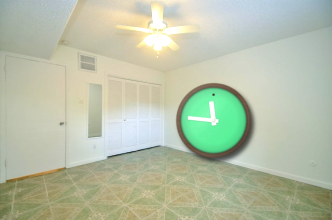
11.46
